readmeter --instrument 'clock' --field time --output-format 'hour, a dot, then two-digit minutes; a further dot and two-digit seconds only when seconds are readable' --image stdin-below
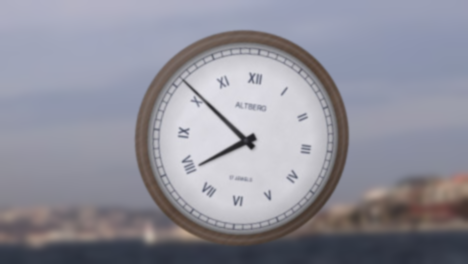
7.51
